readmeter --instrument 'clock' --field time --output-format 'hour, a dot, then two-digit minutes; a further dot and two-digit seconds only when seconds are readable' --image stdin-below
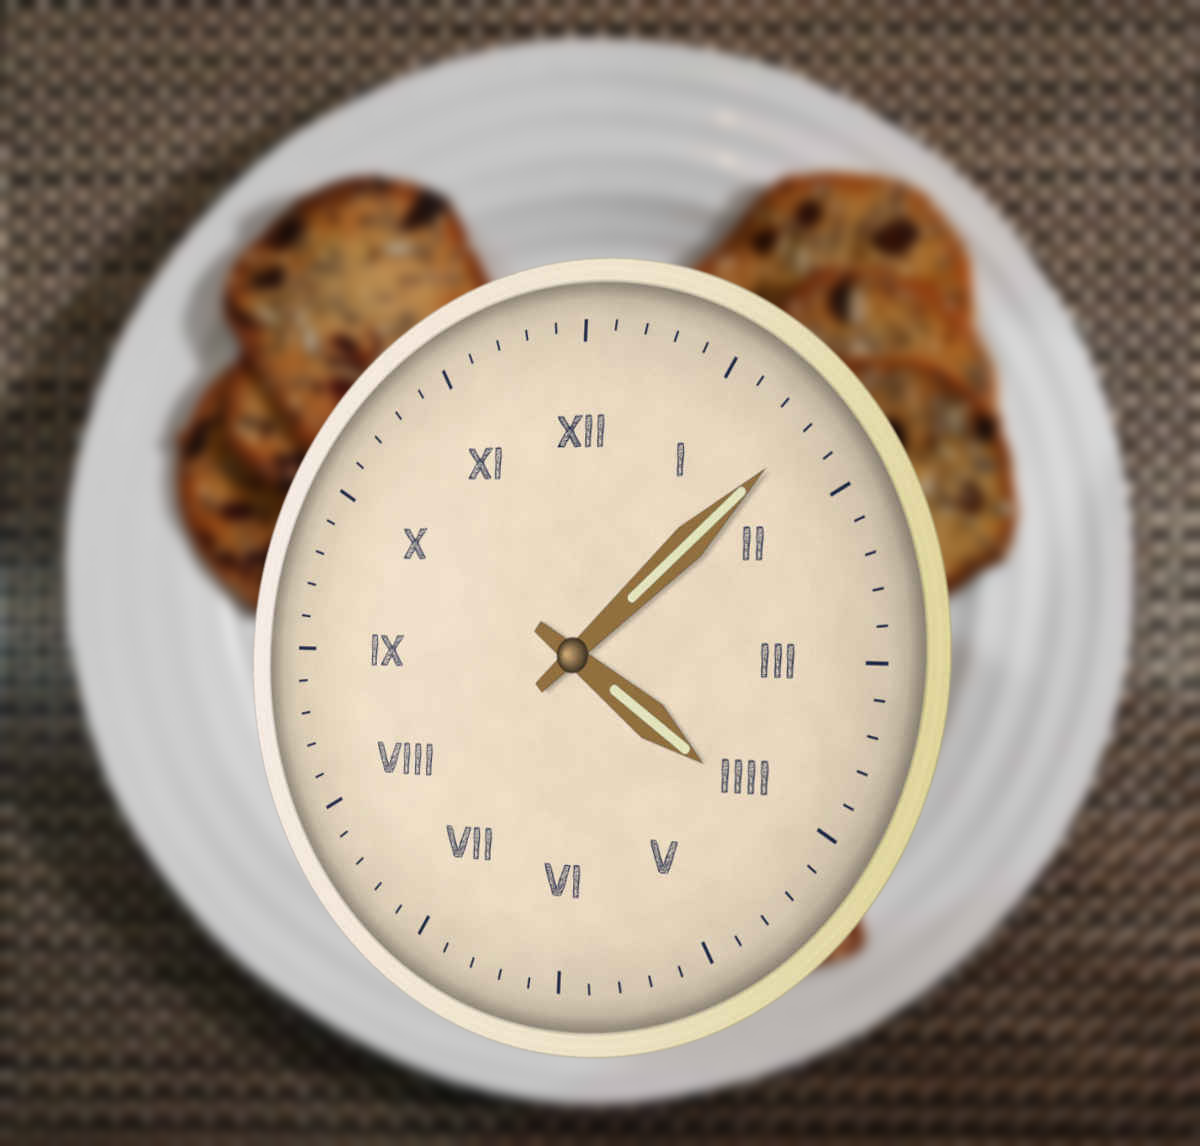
4.08
